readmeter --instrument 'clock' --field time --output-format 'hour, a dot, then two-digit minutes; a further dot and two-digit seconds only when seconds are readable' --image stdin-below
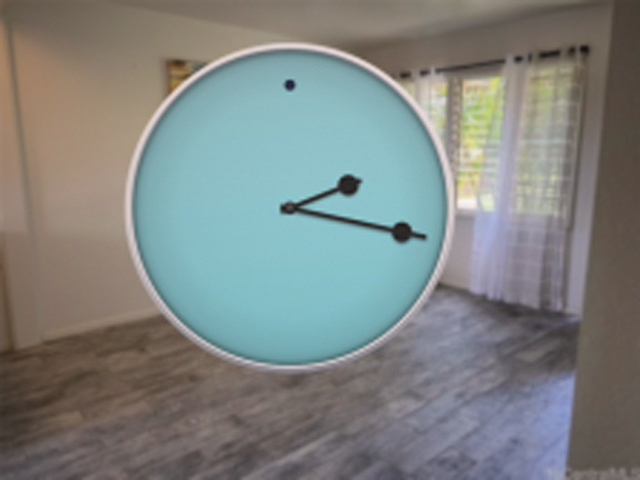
2.17
